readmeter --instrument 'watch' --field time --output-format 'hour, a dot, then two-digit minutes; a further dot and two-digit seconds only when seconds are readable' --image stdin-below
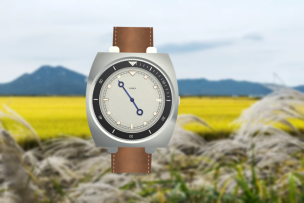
4.54
